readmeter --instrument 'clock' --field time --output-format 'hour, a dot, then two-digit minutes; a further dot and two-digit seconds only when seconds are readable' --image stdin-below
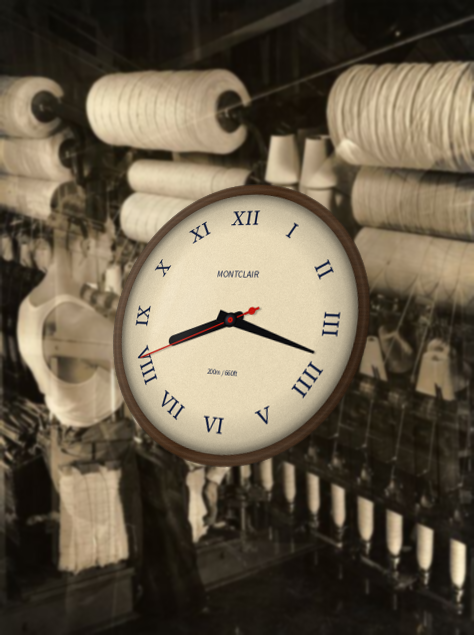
8.17.41
